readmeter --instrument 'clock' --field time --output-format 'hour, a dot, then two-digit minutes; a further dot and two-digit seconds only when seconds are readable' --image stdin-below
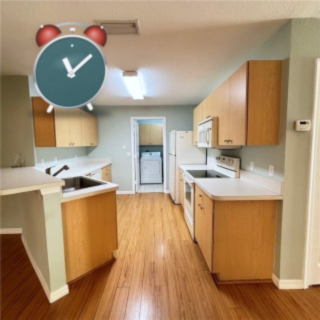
11.08
